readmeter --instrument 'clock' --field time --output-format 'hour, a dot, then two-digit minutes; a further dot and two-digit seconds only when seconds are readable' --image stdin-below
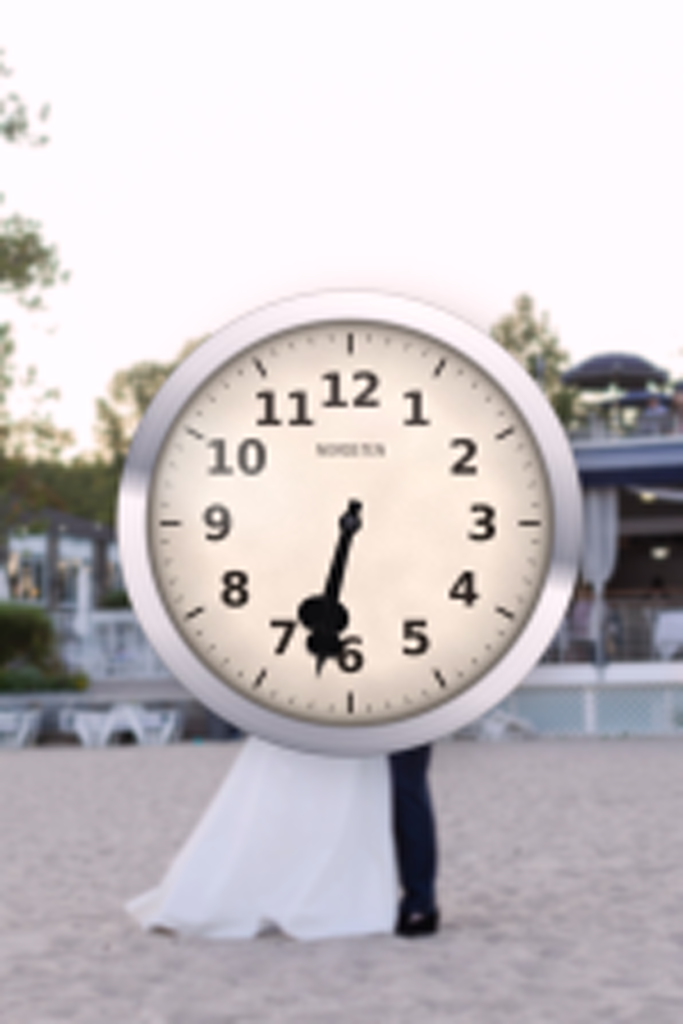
6.32
